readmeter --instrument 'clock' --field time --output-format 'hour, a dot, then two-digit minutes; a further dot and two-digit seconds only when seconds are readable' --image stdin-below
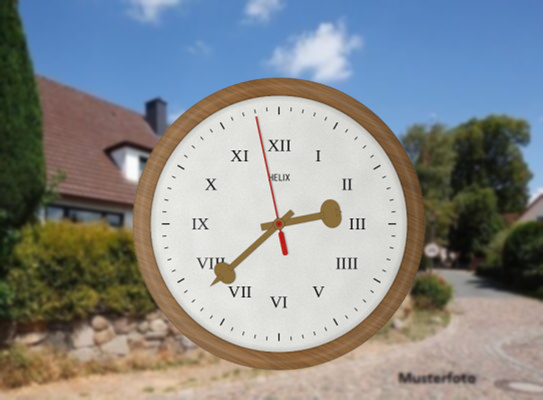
2.37.58
